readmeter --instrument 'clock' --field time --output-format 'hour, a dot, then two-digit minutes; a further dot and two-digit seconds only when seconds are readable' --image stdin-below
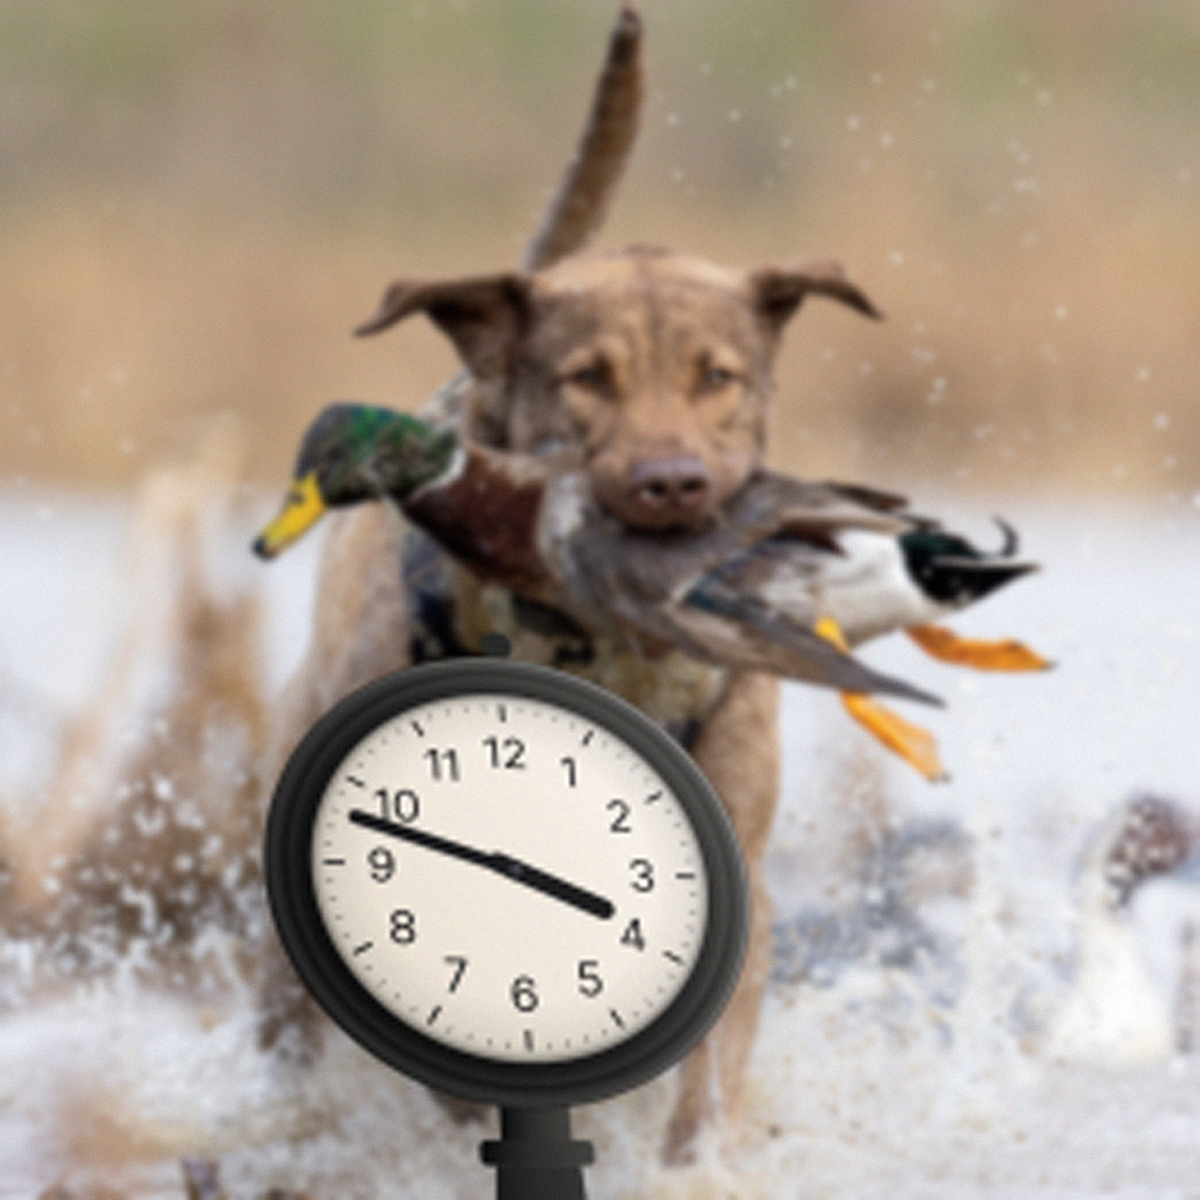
3.48
